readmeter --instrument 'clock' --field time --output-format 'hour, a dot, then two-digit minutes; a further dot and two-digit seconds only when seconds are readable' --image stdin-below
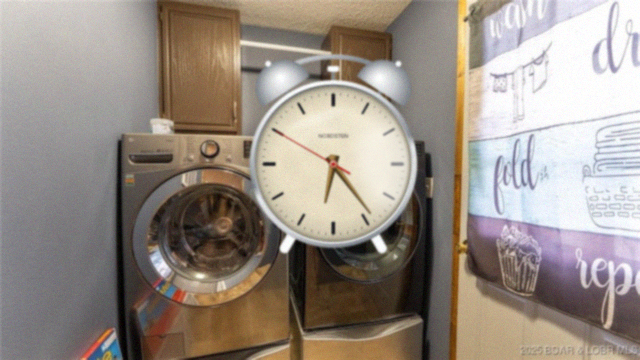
6.23.50
